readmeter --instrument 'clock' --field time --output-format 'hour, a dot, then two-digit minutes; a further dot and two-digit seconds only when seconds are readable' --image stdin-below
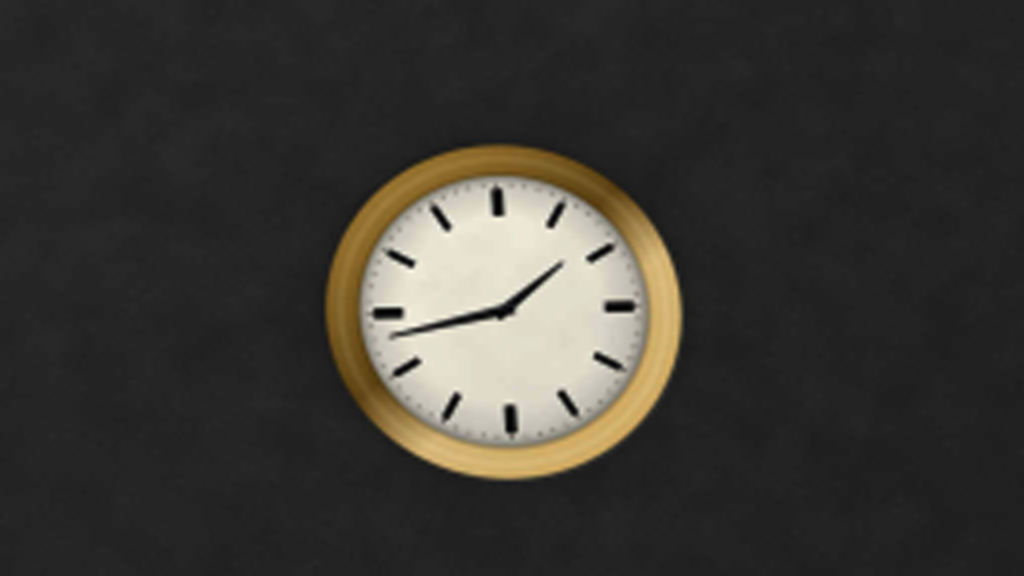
1.43
